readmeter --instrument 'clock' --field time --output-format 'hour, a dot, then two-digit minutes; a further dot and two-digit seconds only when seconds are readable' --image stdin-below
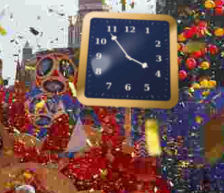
3.54
